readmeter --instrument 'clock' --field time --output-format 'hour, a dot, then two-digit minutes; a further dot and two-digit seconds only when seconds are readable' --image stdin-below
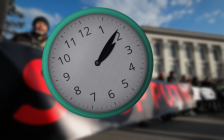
2.09
